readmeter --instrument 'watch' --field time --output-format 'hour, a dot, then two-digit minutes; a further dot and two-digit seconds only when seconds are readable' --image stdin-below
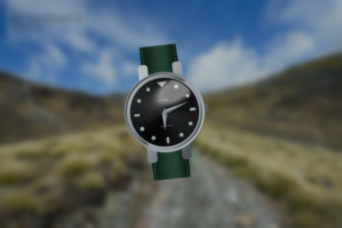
6.12
